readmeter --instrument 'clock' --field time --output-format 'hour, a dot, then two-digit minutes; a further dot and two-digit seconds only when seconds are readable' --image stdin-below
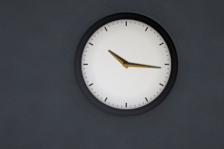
10.16
